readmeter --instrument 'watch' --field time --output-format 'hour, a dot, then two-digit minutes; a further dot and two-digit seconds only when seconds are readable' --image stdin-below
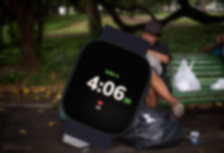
4.06
